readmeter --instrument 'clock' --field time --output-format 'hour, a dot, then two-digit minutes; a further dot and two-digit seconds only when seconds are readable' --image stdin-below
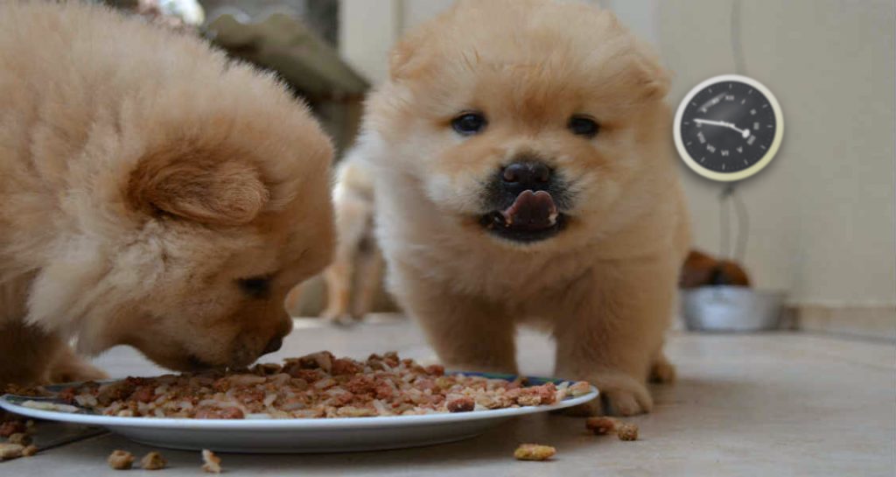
3.46
